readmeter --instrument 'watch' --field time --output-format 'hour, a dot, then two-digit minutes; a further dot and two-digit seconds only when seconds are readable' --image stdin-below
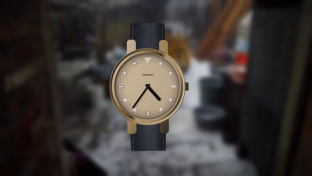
4.36
